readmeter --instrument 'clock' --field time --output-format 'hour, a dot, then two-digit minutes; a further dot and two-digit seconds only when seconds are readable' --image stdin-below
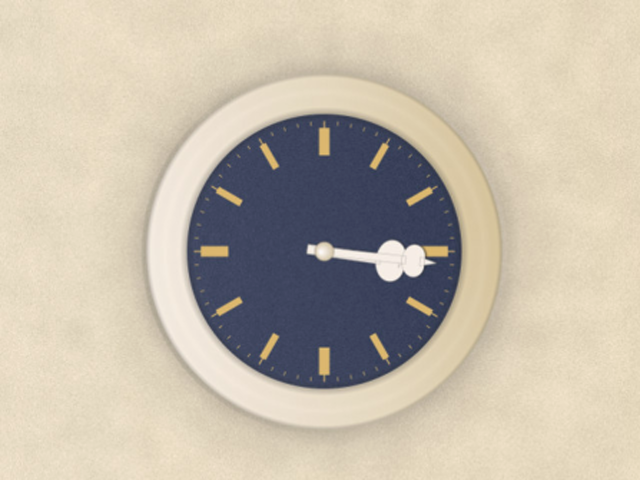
3.16
